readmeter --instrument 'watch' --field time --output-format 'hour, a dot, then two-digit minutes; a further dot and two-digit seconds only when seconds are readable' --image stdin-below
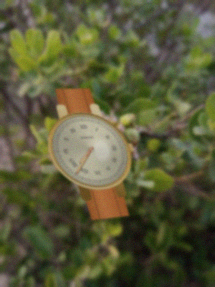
7.37
